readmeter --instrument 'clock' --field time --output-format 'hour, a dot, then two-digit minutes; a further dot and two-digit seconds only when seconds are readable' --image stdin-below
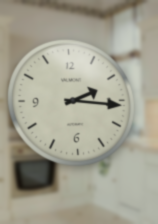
2.16
